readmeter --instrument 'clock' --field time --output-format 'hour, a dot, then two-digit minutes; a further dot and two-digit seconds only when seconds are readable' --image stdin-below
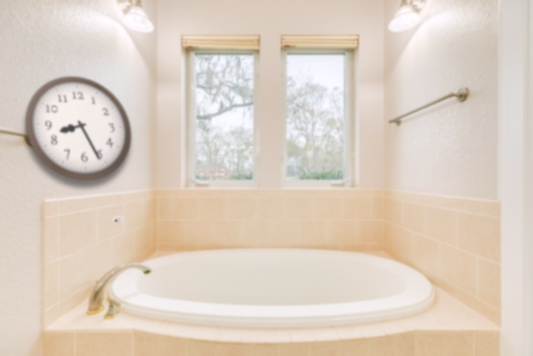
8.26
